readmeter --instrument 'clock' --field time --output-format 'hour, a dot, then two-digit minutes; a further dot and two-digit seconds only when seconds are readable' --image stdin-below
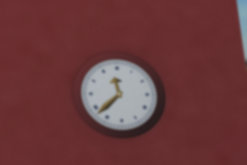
11.38
